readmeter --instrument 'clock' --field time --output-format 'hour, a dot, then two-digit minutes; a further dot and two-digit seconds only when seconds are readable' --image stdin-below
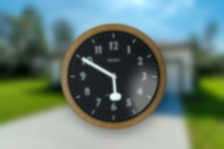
5.50
